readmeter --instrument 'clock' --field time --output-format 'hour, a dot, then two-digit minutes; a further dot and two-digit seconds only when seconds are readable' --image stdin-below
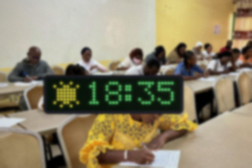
18.35
